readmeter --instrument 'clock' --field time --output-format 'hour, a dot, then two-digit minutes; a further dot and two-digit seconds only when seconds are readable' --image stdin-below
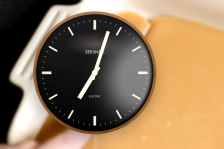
7.03
